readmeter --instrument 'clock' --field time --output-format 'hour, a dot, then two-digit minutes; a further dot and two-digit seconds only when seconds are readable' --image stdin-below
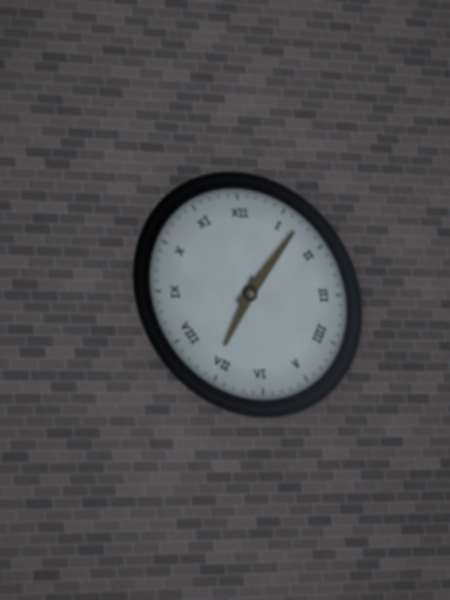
7.07
